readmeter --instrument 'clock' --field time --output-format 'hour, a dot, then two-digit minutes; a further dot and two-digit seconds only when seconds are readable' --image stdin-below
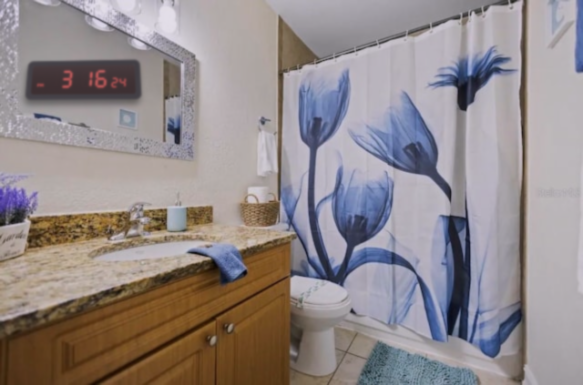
3.16
